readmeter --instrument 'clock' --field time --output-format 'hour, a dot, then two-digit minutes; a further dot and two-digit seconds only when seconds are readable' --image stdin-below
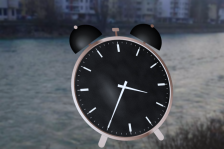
3.35
